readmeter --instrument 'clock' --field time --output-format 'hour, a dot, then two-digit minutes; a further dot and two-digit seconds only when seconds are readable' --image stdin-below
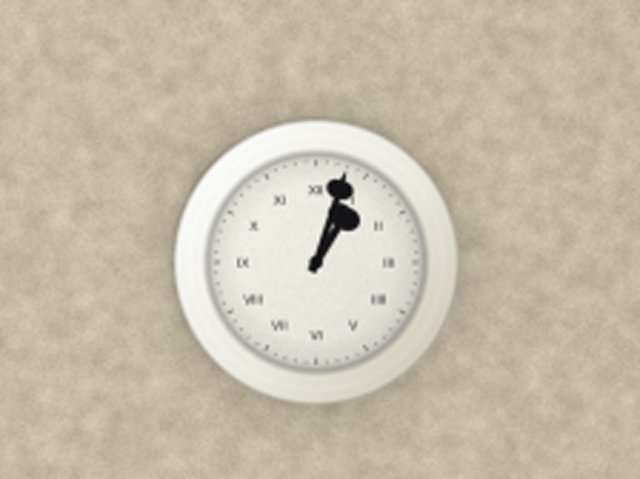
1.03
